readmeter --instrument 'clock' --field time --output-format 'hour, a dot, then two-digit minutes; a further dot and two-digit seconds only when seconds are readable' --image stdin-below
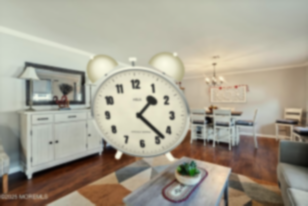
1.23
